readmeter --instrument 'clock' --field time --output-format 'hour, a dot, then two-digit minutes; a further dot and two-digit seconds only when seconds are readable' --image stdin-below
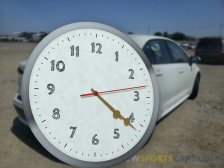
4.21.13
